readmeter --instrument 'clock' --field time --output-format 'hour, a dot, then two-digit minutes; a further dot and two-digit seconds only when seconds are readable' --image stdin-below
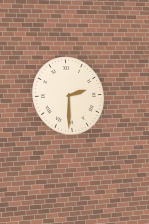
2.31
